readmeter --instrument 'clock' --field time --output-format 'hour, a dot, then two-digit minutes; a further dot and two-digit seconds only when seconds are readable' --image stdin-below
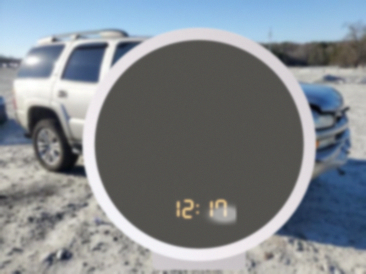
12.17
